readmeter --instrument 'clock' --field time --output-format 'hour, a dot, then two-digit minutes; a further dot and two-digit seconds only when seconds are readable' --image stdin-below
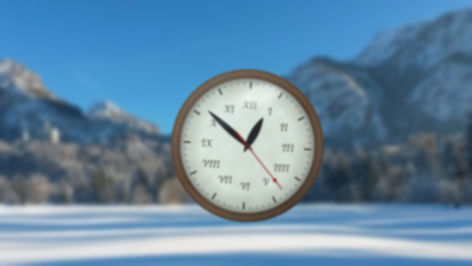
12.51.23
